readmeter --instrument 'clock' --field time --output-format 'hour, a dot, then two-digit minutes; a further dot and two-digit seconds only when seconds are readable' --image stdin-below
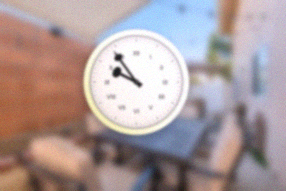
9.54
